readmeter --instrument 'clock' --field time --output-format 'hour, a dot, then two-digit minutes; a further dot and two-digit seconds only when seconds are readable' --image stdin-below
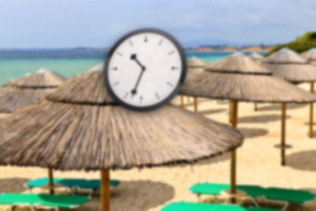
10.33
